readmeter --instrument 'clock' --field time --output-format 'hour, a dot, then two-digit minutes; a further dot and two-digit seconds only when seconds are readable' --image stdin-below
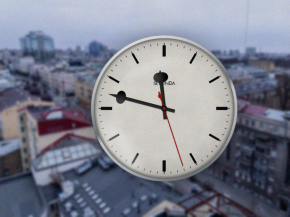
11.47.27
